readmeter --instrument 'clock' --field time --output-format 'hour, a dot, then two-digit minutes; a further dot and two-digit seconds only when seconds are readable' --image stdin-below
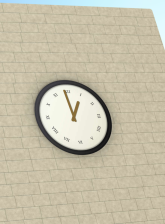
12.59
